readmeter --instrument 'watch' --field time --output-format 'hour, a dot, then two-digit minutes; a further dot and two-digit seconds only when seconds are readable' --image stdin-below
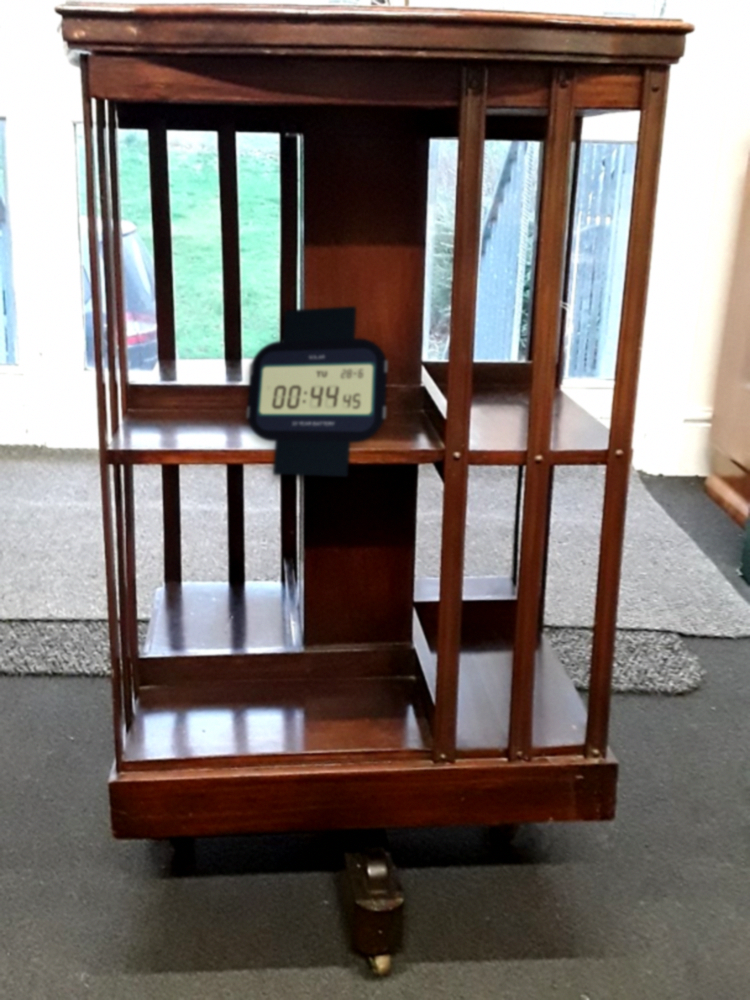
0.44.45
